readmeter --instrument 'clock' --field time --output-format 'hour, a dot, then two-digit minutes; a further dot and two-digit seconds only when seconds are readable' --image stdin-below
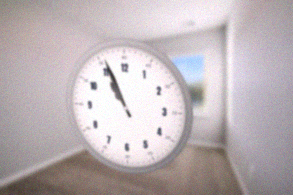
10.56
